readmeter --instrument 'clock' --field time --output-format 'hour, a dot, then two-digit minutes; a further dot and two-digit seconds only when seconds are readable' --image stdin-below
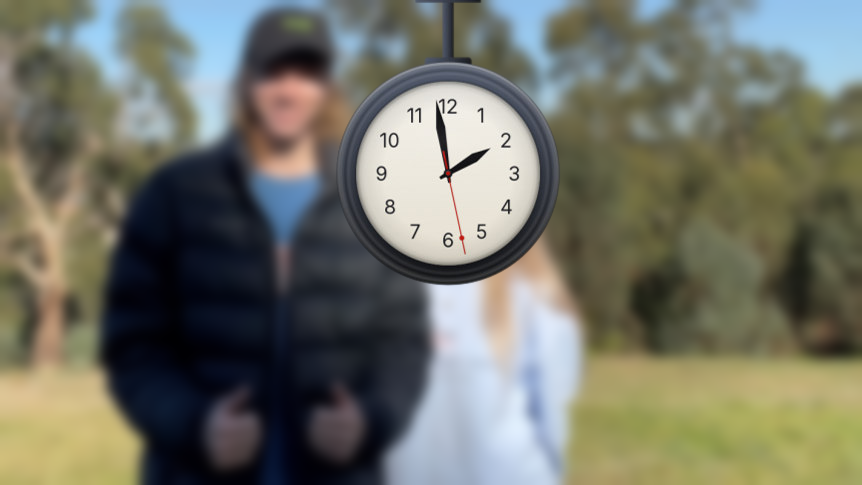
1.58.28
